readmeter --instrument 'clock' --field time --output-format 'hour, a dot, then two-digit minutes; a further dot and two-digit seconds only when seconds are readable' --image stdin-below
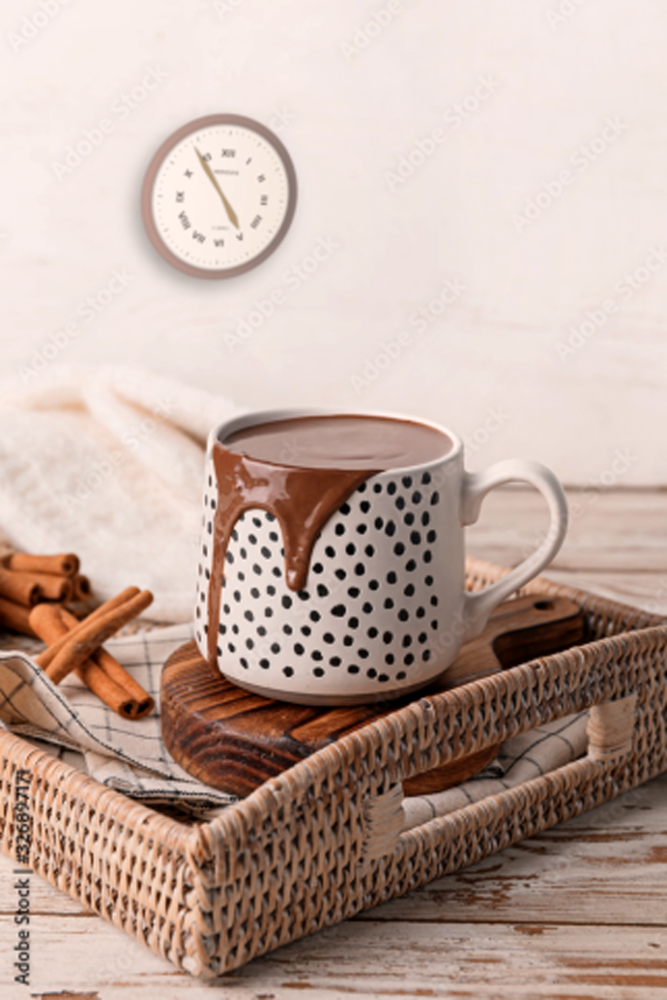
4.54
